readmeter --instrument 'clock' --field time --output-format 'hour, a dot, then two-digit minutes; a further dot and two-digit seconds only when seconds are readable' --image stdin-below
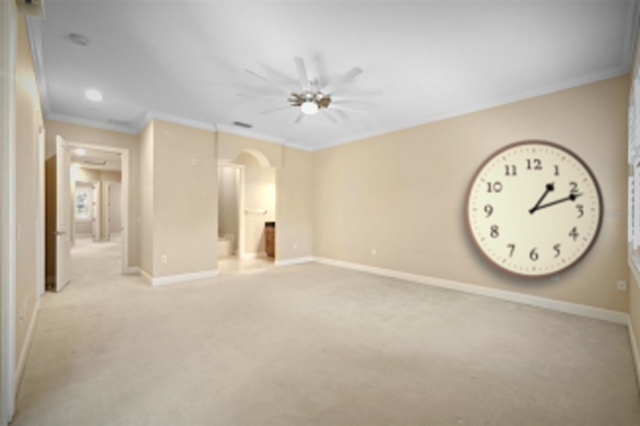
1.12
